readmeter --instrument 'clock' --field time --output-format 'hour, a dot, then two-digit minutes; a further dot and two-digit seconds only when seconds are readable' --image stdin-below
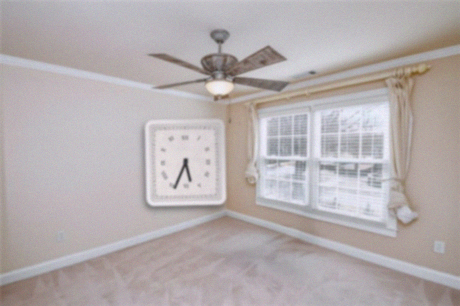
5.34
